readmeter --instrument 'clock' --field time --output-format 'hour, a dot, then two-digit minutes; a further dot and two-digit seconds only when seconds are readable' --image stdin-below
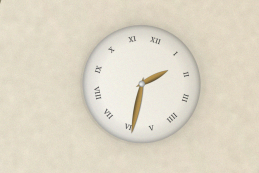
1.29
